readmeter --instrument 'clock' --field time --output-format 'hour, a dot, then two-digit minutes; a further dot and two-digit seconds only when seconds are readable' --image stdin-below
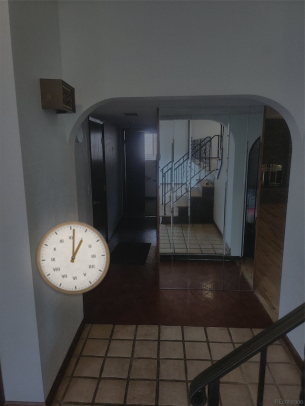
1.01
